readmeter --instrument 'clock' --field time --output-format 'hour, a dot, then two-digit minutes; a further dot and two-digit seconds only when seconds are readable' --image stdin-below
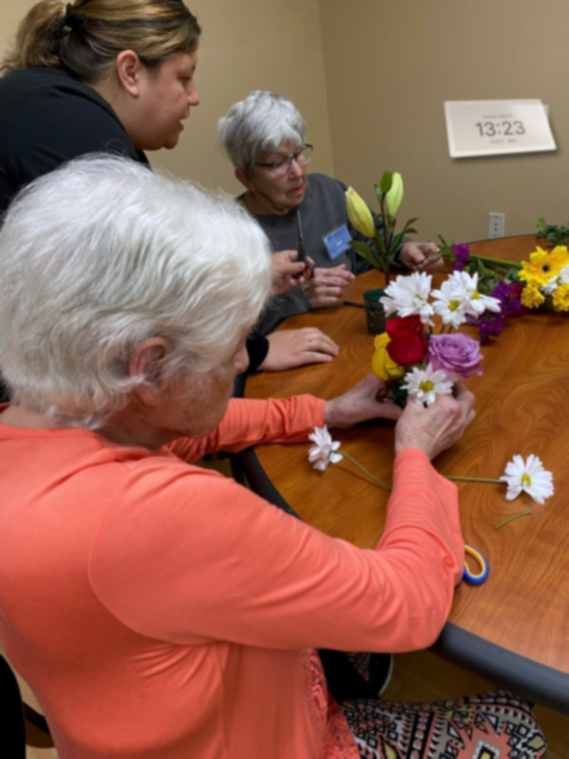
13.23
